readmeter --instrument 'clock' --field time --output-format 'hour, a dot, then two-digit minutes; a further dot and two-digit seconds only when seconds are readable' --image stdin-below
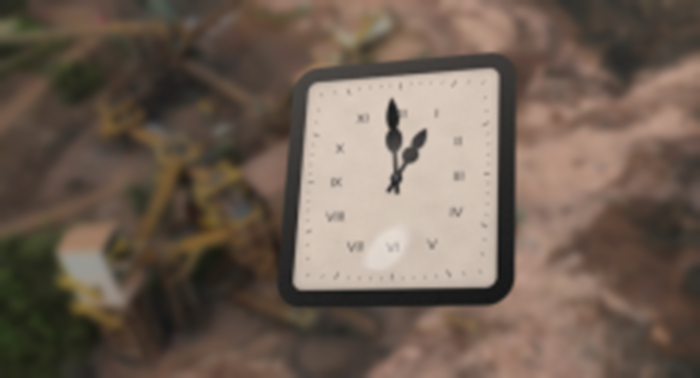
12.59
